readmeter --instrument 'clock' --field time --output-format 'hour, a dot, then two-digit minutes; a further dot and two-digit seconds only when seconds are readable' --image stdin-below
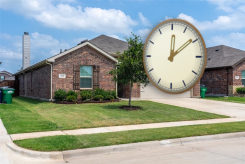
12.09
